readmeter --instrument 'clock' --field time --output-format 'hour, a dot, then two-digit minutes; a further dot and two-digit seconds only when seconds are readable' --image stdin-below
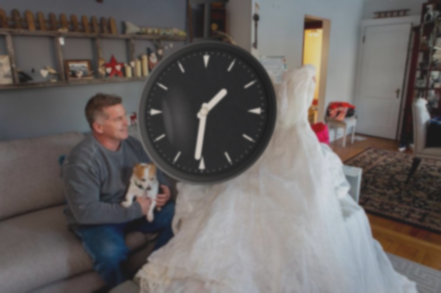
1.31
